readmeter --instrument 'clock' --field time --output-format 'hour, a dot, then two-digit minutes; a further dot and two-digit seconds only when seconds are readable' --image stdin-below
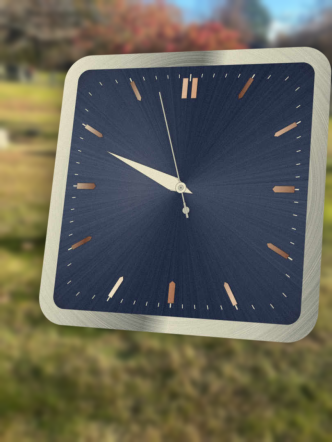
9.48.57
